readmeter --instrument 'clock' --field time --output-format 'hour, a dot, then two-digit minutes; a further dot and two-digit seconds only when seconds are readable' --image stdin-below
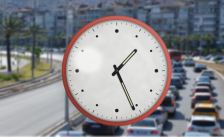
1.26
